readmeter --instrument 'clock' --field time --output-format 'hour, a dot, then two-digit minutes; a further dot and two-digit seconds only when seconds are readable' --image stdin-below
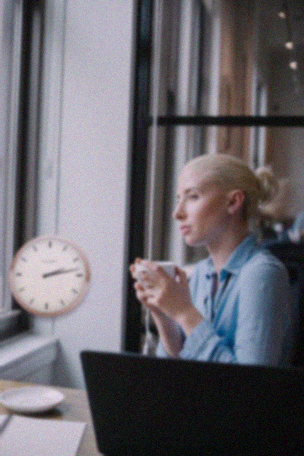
2.13
